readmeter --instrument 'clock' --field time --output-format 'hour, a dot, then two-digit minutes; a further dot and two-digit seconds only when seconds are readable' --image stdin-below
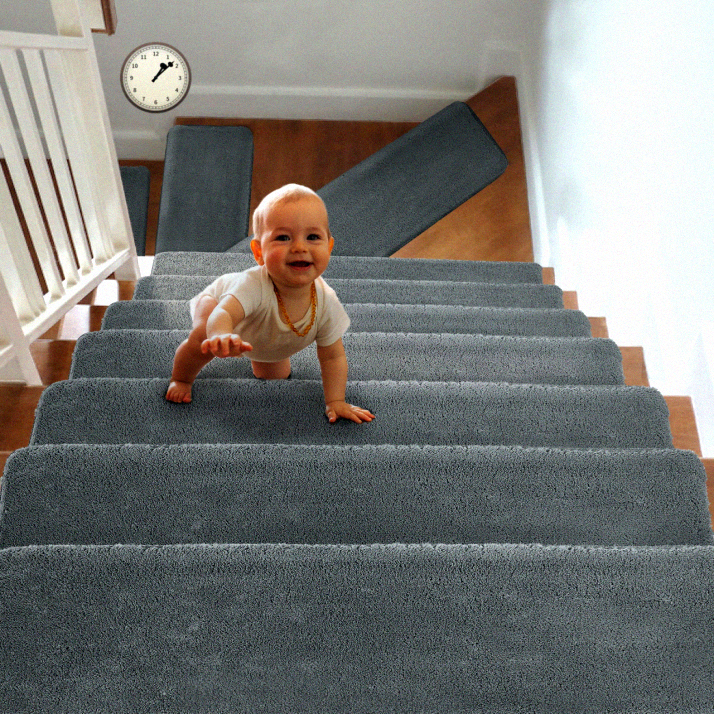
1.08
